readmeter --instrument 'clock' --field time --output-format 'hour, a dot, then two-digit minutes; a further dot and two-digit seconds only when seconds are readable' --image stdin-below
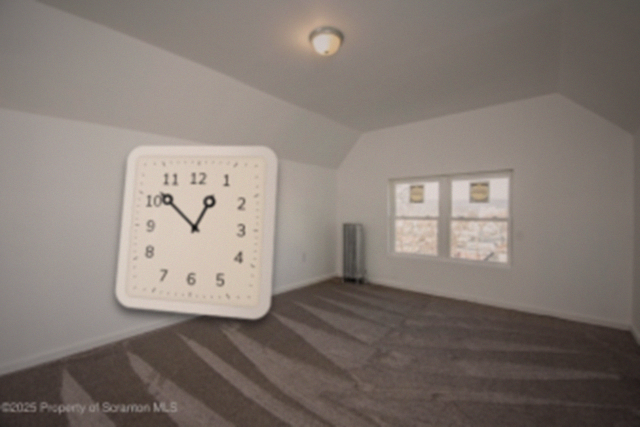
12.52
